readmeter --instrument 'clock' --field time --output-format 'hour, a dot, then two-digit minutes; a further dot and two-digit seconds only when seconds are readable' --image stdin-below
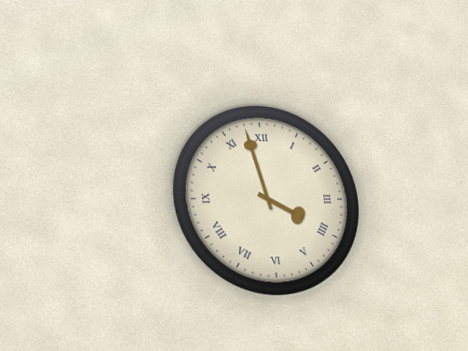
3.58
